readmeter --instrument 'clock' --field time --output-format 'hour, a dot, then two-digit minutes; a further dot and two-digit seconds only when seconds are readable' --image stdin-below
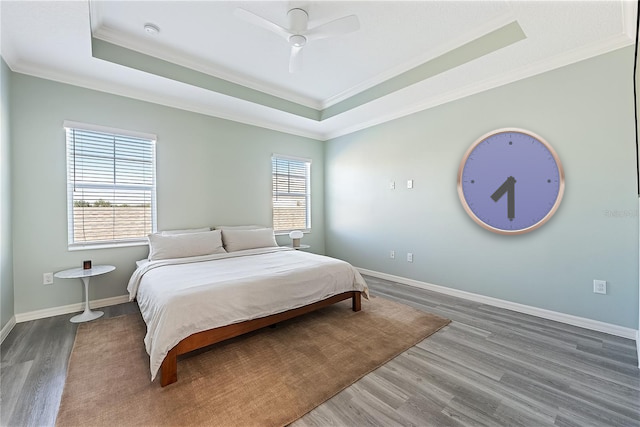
7.30
